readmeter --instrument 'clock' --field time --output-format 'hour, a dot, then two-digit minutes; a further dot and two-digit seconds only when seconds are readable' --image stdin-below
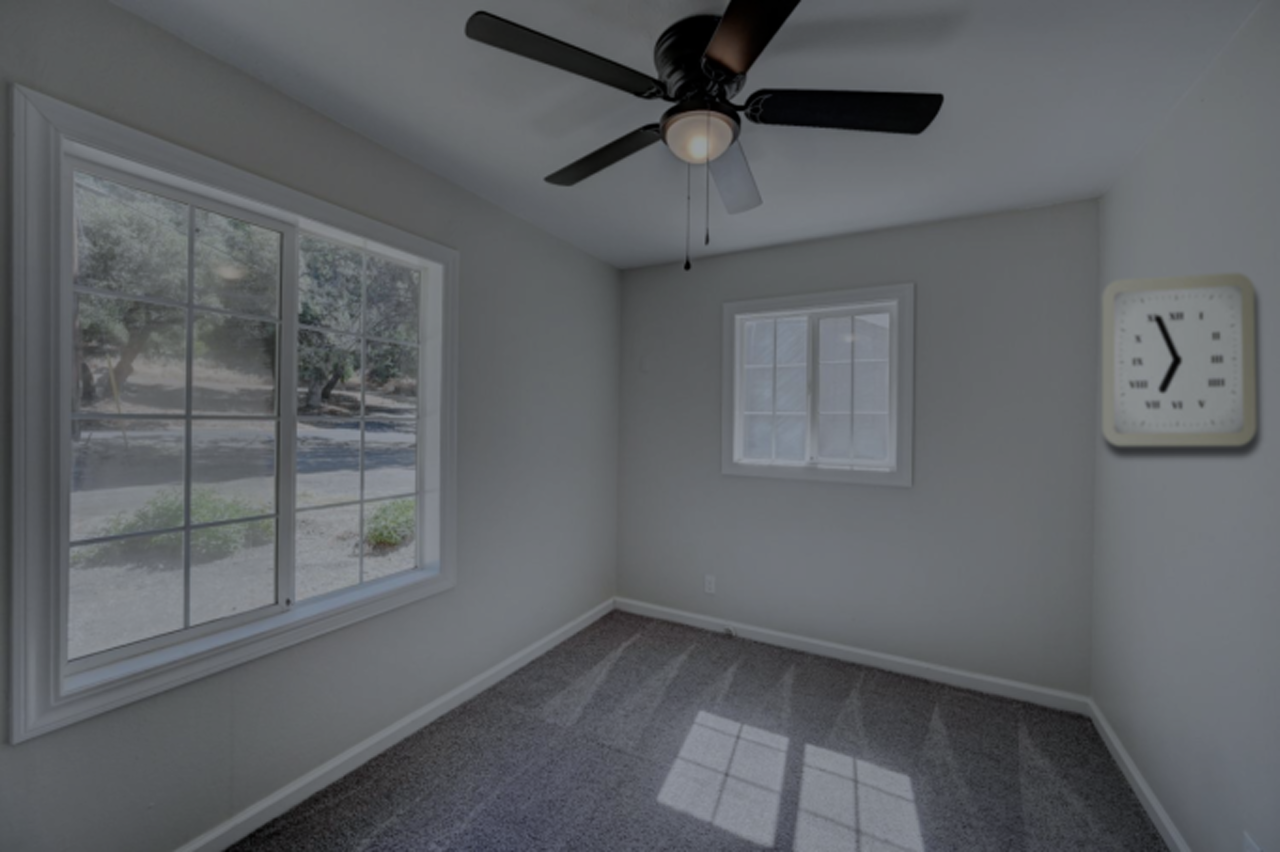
6.56
